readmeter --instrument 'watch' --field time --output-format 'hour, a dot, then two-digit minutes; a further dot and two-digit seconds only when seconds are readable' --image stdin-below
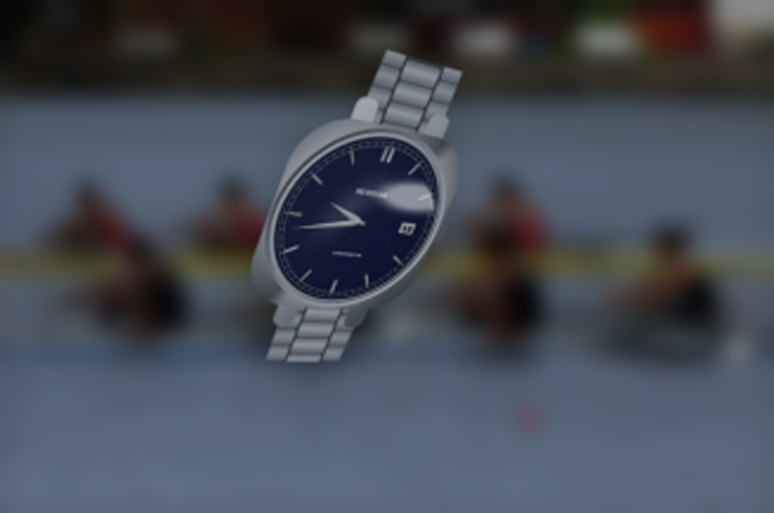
9.43
